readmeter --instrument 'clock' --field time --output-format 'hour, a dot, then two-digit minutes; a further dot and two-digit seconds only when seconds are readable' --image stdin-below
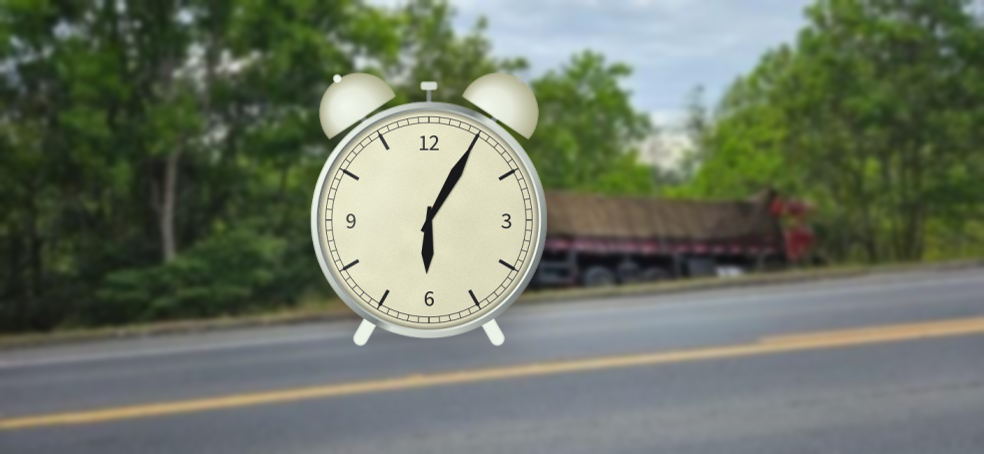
6.05
